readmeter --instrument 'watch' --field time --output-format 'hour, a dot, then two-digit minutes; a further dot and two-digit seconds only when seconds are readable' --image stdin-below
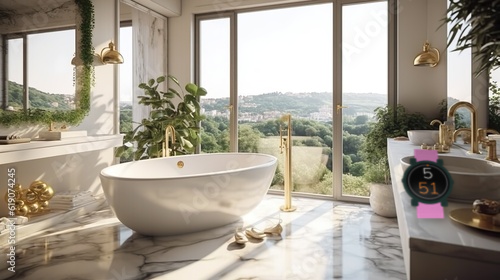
5.51
